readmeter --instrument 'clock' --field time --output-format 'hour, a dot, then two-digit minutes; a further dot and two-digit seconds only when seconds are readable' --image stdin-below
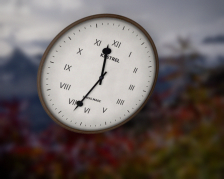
11.33
